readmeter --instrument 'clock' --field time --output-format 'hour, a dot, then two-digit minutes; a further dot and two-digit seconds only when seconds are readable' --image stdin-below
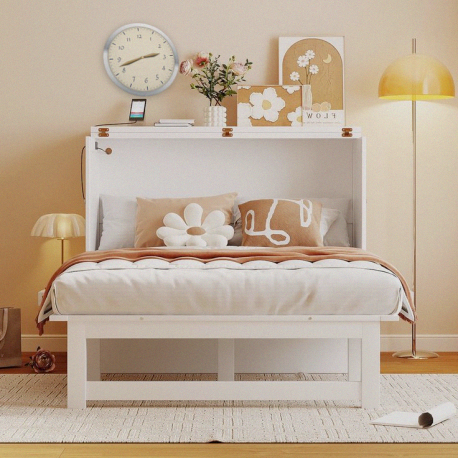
2.42
